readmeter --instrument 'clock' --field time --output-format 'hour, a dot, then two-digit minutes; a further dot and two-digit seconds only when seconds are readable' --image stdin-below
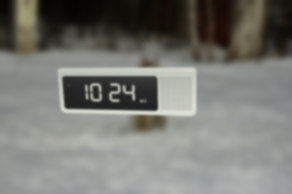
10.24
